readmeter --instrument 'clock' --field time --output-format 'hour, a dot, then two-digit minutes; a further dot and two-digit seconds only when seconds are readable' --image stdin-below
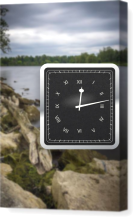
12.13
